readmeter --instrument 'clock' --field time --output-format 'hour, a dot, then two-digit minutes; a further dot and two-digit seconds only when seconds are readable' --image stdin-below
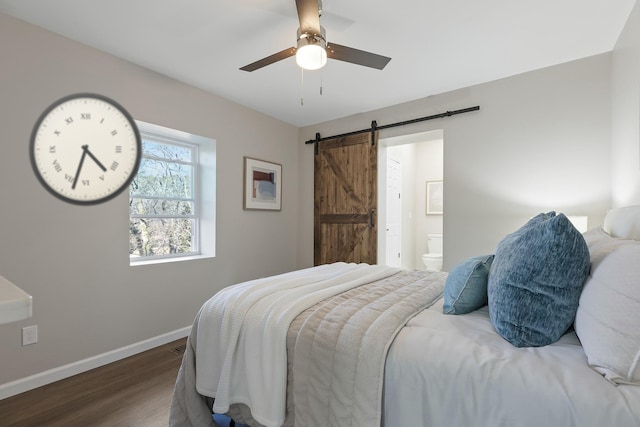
4.33
